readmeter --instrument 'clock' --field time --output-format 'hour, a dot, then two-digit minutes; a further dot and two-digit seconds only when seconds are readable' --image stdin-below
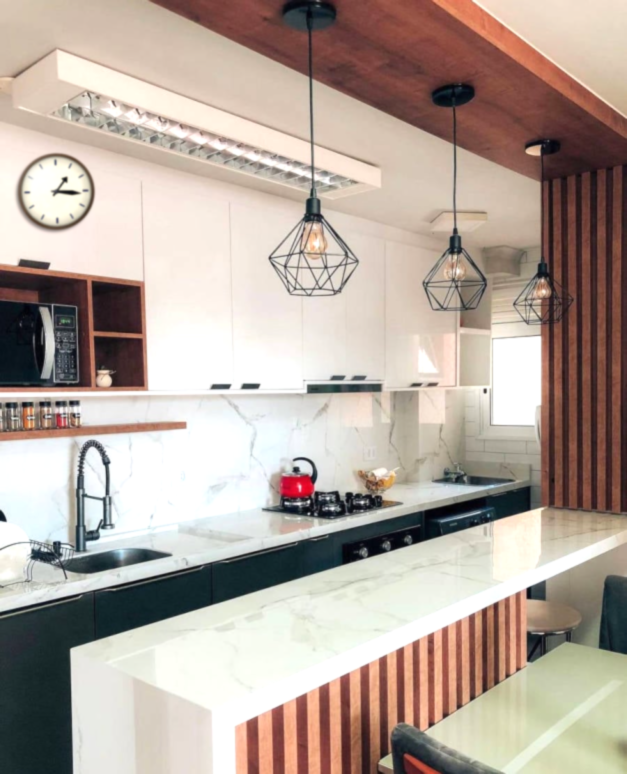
1.16
